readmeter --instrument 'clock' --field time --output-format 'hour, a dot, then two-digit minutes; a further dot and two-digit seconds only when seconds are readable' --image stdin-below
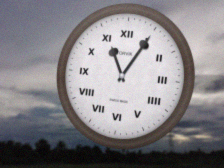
11.05
